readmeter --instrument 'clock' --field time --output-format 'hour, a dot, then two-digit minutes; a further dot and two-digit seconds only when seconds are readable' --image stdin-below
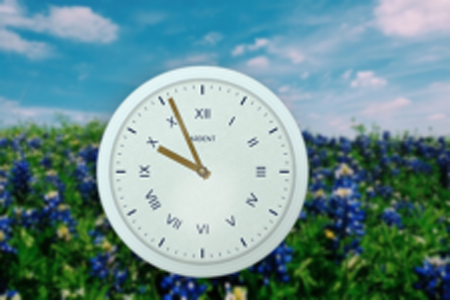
9.56
